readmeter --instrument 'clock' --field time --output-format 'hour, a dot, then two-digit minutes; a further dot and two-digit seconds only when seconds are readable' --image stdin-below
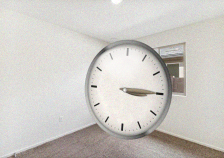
3.15
